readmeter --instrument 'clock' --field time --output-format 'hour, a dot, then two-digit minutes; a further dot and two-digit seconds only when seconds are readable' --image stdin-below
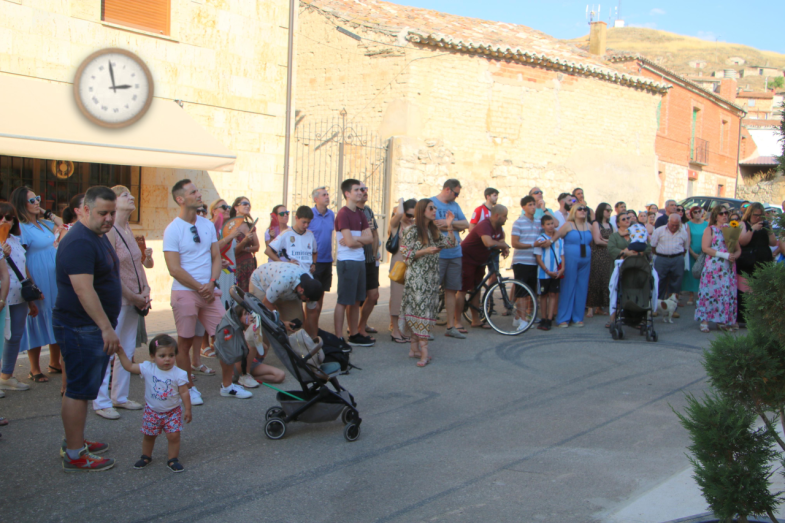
2.59
